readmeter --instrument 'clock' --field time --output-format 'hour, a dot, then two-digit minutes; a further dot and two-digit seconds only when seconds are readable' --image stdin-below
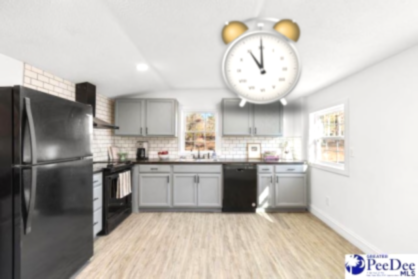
11.00
